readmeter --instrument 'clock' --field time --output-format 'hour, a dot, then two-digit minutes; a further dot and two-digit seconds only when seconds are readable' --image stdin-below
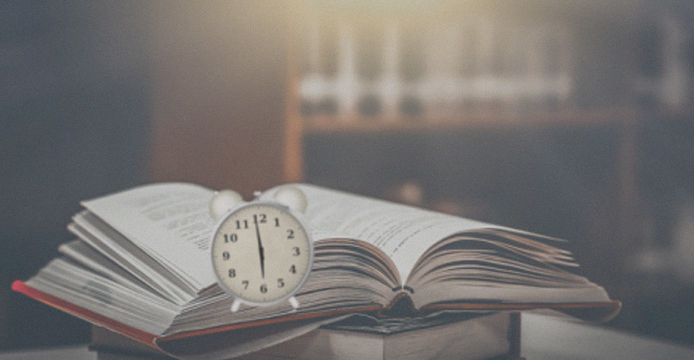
5.59
